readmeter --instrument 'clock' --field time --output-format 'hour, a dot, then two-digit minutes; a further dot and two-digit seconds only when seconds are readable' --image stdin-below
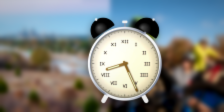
8.26
